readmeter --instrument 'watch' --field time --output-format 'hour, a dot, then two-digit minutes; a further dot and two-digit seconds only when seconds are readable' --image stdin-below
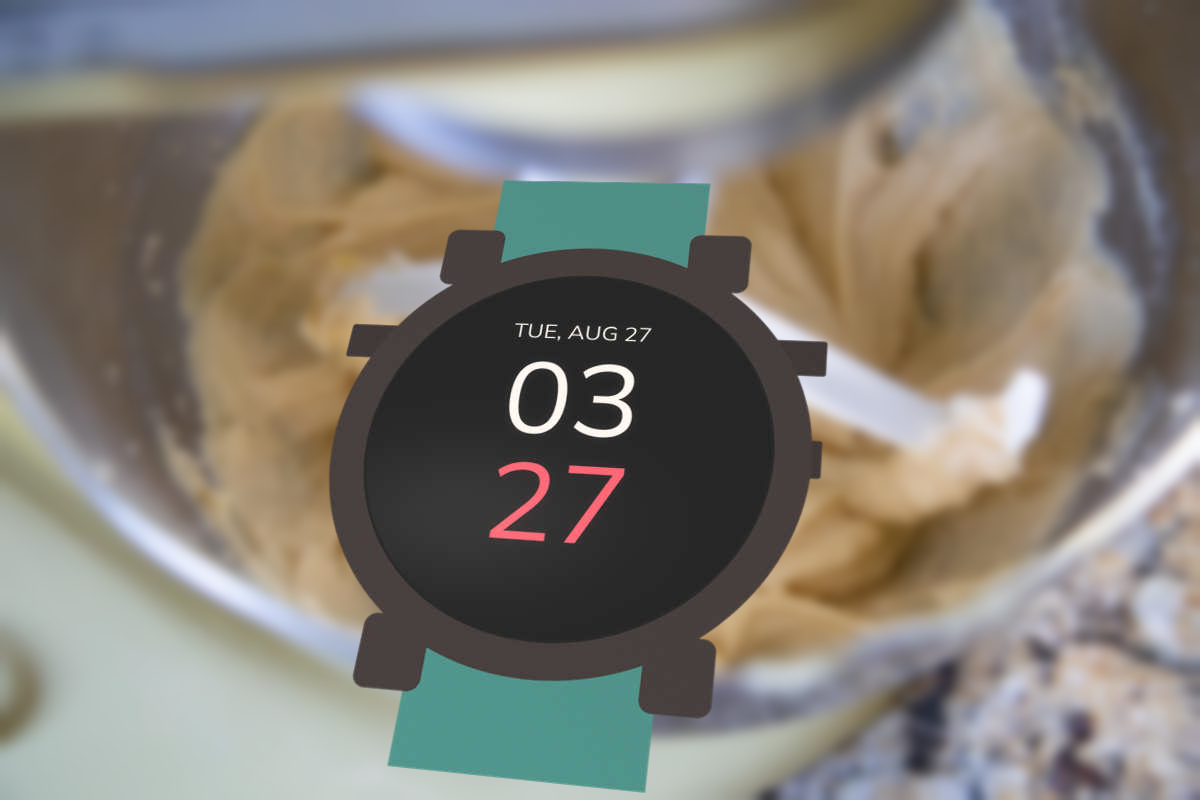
3.27
